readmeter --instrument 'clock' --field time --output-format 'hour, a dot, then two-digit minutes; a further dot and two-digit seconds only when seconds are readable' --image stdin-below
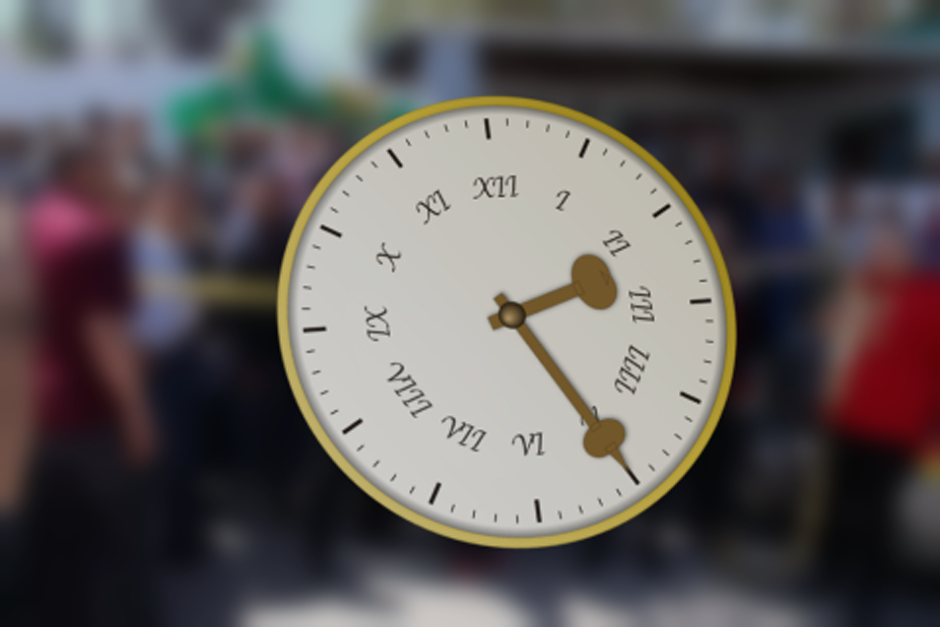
2.25
